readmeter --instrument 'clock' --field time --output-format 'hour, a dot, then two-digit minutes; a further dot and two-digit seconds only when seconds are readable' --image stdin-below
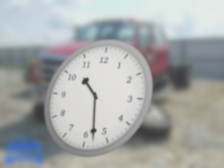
10.28
